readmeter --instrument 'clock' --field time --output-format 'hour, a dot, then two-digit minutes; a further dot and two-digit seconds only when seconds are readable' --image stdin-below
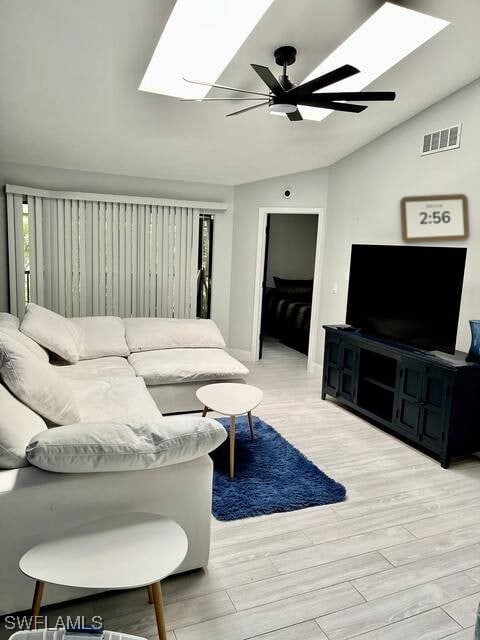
2.56
